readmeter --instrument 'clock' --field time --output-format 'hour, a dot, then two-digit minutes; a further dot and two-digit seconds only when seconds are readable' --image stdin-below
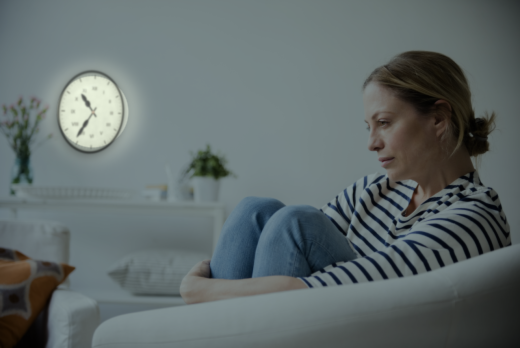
10.36
